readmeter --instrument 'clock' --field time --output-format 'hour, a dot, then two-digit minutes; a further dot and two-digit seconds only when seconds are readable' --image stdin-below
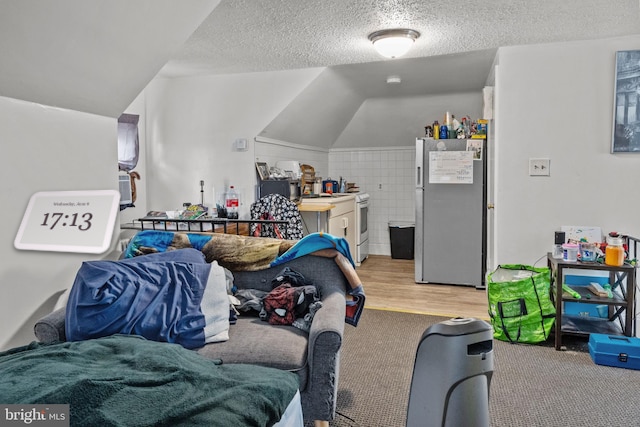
17.13
